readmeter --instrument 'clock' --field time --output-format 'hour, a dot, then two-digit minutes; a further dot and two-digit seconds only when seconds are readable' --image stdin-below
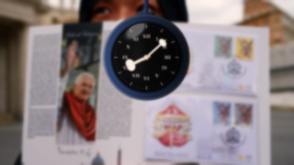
8.08
